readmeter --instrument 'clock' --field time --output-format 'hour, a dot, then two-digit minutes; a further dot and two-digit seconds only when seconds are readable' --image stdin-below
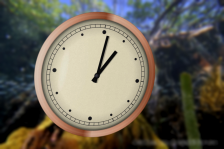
1.01
